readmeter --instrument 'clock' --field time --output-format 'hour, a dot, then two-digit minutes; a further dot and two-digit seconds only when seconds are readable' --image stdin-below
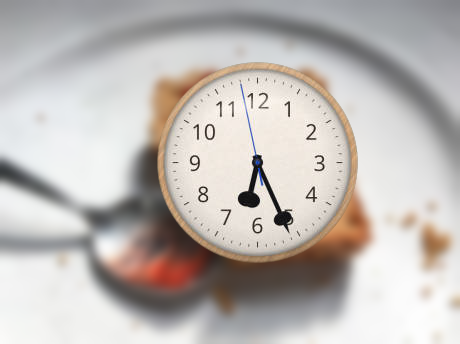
6.25.58
